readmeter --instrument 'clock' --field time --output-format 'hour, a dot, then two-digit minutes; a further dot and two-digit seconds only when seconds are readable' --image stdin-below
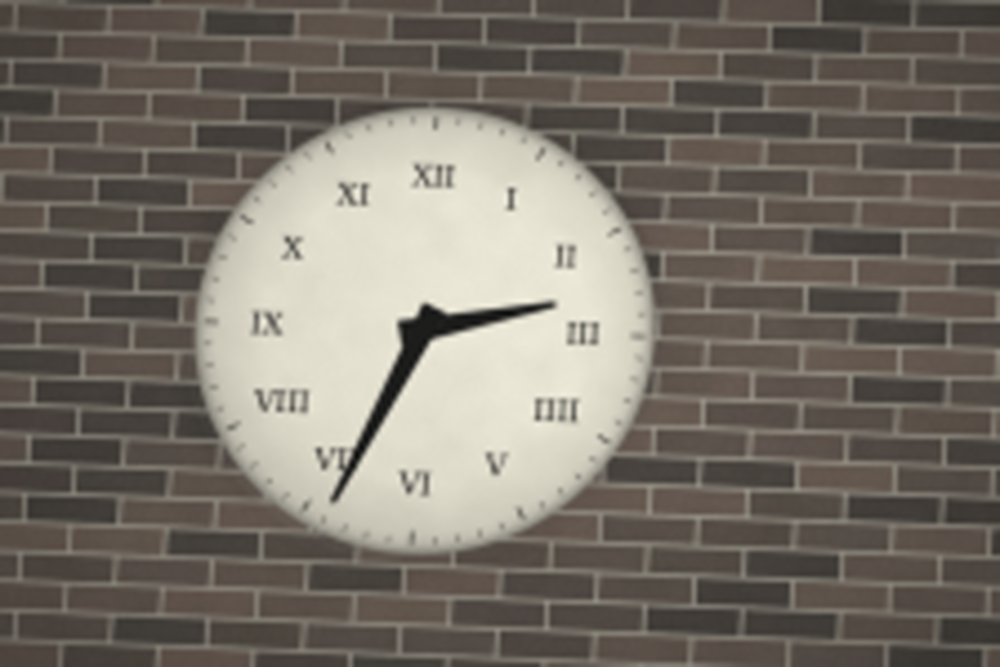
2.34
